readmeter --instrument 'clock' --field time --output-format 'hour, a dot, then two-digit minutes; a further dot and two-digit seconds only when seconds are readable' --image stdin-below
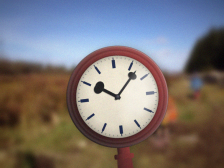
10.07
